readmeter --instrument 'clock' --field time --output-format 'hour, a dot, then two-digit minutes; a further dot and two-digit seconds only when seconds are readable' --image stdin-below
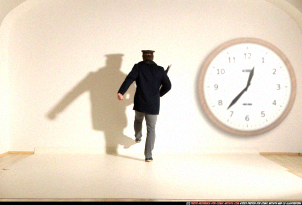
12.37
